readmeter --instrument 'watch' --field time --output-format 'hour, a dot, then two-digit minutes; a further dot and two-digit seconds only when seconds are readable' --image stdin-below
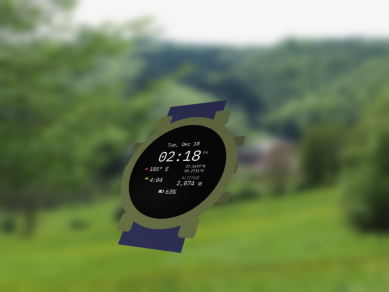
2.18
